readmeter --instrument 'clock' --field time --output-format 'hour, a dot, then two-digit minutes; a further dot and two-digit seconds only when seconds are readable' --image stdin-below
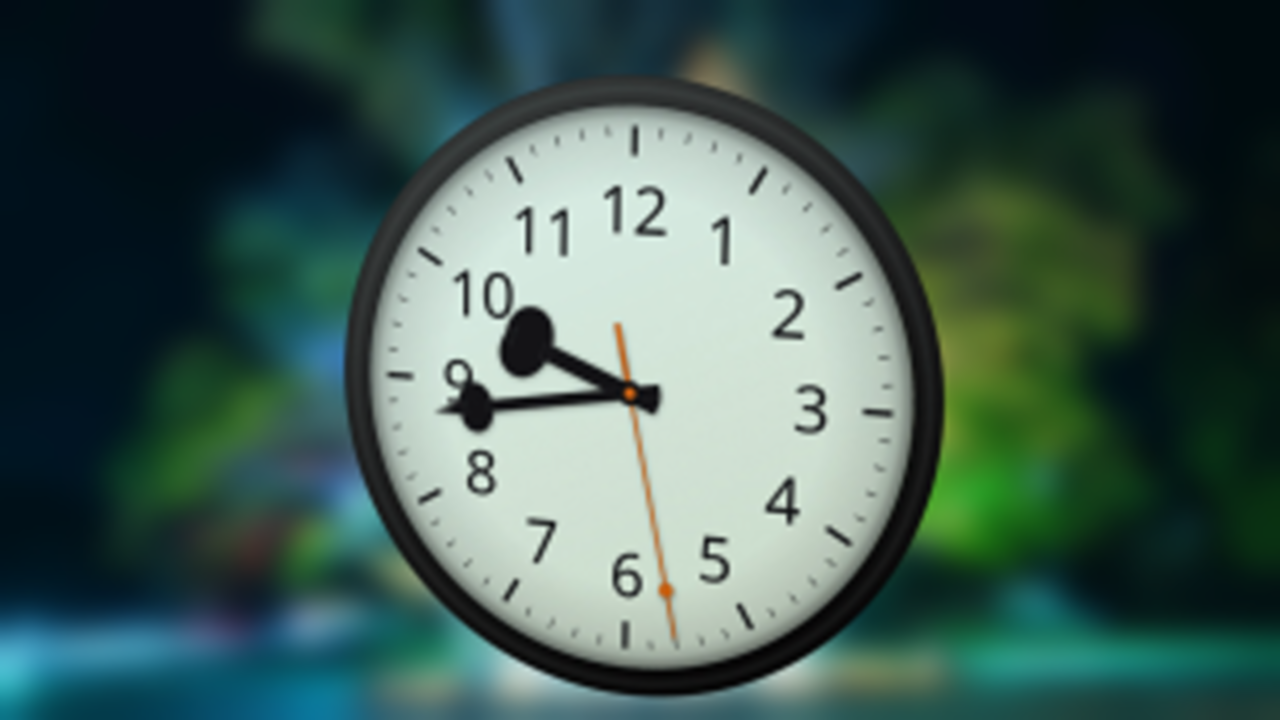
9.43.28
